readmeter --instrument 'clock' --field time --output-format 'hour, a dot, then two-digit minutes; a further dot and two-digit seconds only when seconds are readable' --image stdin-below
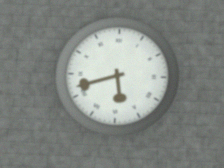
5.42
